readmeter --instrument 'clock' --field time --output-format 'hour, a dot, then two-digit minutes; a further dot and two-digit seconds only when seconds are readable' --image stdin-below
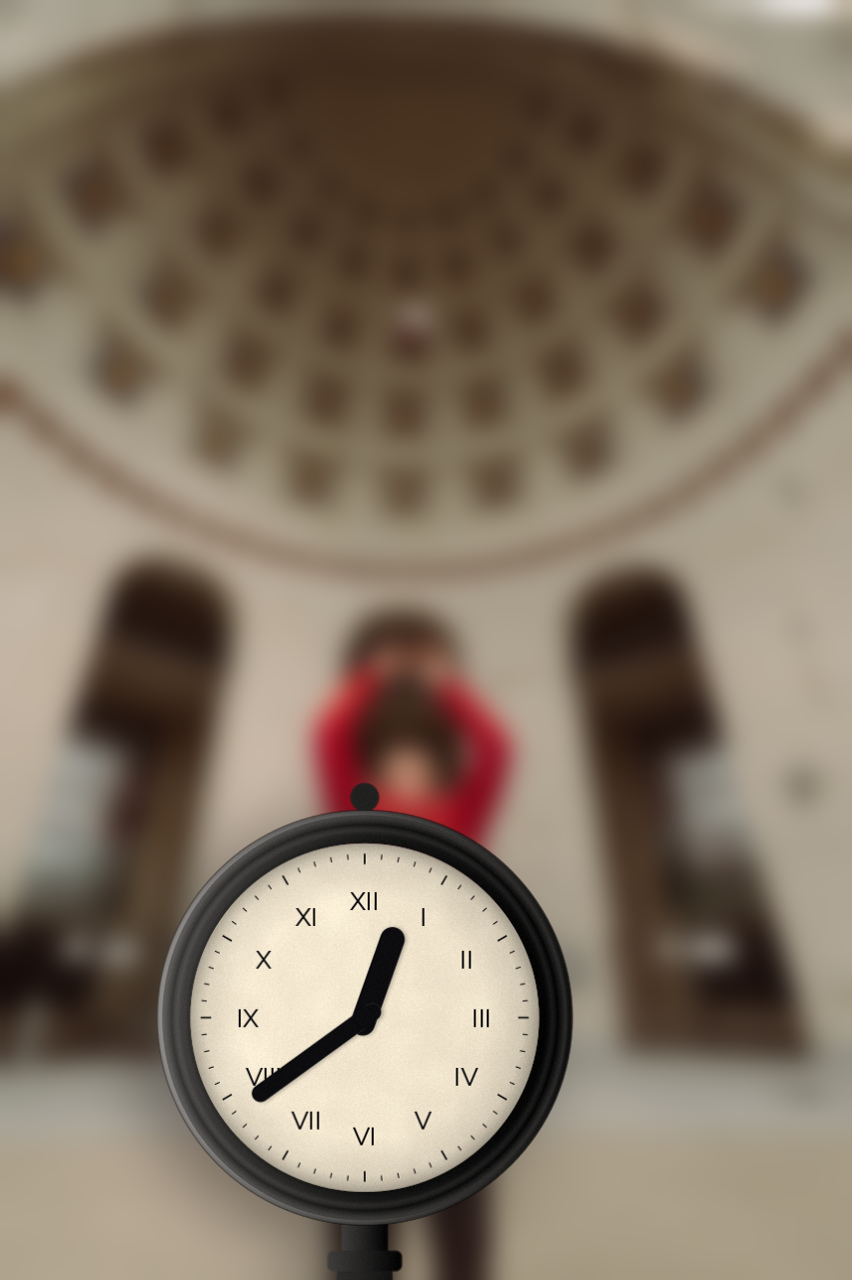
12.39
